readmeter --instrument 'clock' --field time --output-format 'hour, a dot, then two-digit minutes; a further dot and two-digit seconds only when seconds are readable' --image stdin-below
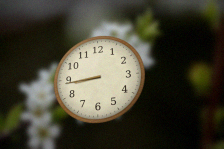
8.44
